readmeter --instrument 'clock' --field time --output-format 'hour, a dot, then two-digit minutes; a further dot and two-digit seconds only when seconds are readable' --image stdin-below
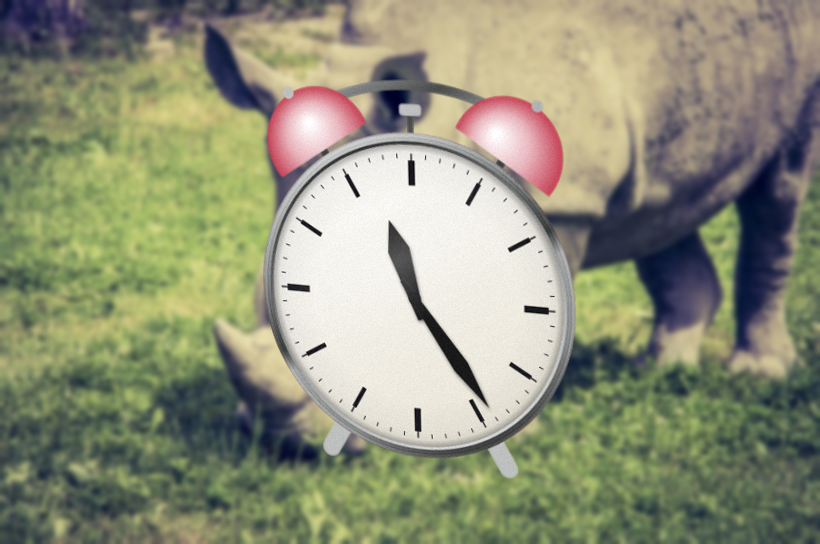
11.24
